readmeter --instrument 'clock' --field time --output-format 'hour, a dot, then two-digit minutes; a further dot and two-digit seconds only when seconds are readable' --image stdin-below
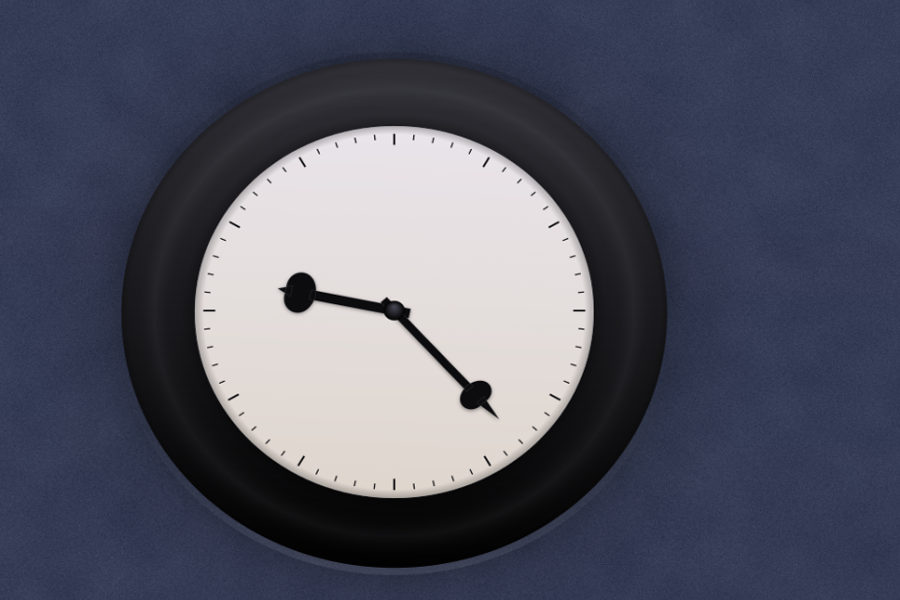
9.23
